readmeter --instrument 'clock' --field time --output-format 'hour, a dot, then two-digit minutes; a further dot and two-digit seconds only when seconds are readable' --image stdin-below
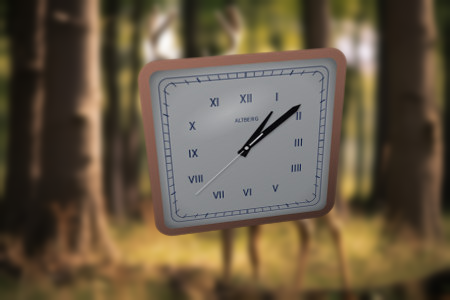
1.08.38
